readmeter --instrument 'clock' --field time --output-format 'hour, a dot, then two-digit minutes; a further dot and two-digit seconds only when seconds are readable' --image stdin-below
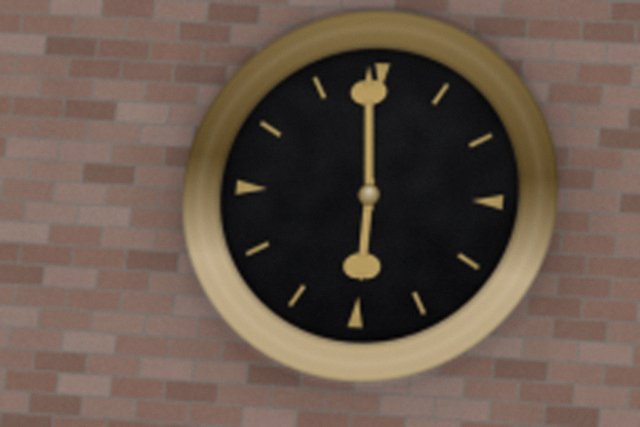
5.59
